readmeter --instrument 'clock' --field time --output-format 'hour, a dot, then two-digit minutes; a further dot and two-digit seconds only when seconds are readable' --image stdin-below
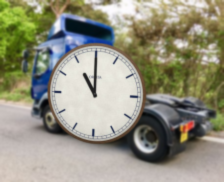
11.00
